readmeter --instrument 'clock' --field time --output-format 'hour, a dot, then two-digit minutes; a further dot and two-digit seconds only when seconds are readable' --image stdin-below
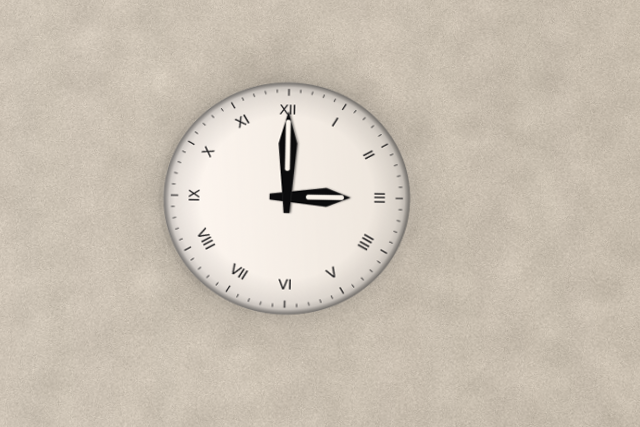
3.00
